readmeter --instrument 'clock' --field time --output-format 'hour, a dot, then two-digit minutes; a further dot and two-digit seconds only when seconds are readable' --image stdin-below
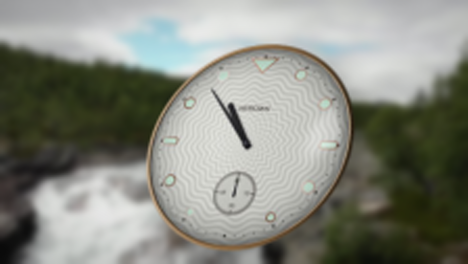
10.53
